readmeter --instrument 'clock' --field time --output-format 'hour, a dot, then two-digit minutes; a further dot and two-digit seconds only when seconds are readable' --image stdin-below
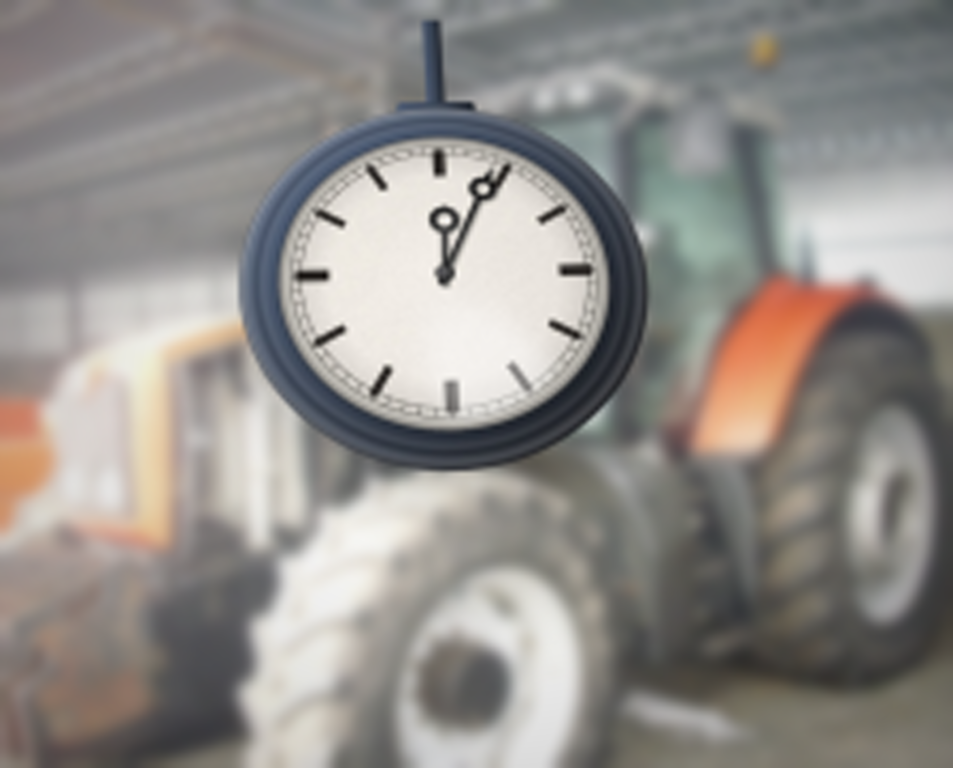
12.04
